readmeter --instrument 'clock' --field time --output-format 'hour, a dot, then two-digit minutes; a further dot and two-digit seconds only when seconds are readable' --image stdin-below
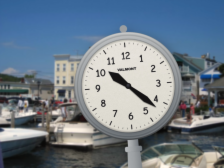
10.22
